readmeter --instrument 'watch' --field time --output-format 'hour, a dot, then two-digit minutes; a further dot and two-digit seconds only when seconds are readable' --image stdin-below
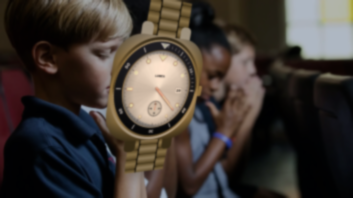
4.22
